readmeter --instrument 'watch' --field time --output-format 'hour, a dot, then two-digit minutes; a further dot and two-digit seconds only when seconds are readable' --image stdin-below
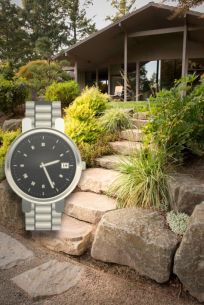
2.26
